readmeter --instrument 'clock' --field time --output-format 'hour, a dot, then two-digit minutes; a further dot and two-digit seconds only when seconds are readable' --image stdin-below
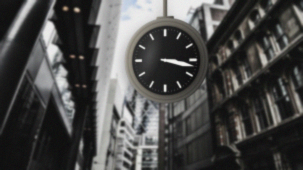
3.17
